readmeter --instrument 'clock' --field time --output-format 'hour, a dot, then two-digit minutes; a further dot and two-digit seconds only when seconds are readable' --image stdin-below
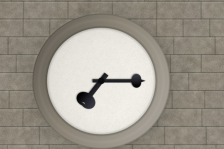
7.15
